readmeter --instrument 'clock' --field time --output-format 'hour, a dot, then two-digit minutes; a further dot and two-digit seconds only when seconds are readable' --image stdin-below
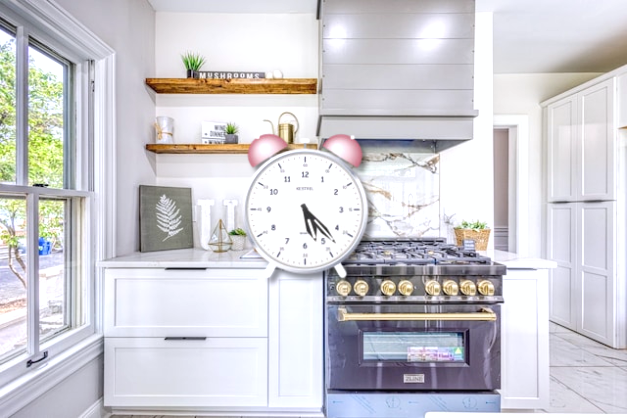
5.23
